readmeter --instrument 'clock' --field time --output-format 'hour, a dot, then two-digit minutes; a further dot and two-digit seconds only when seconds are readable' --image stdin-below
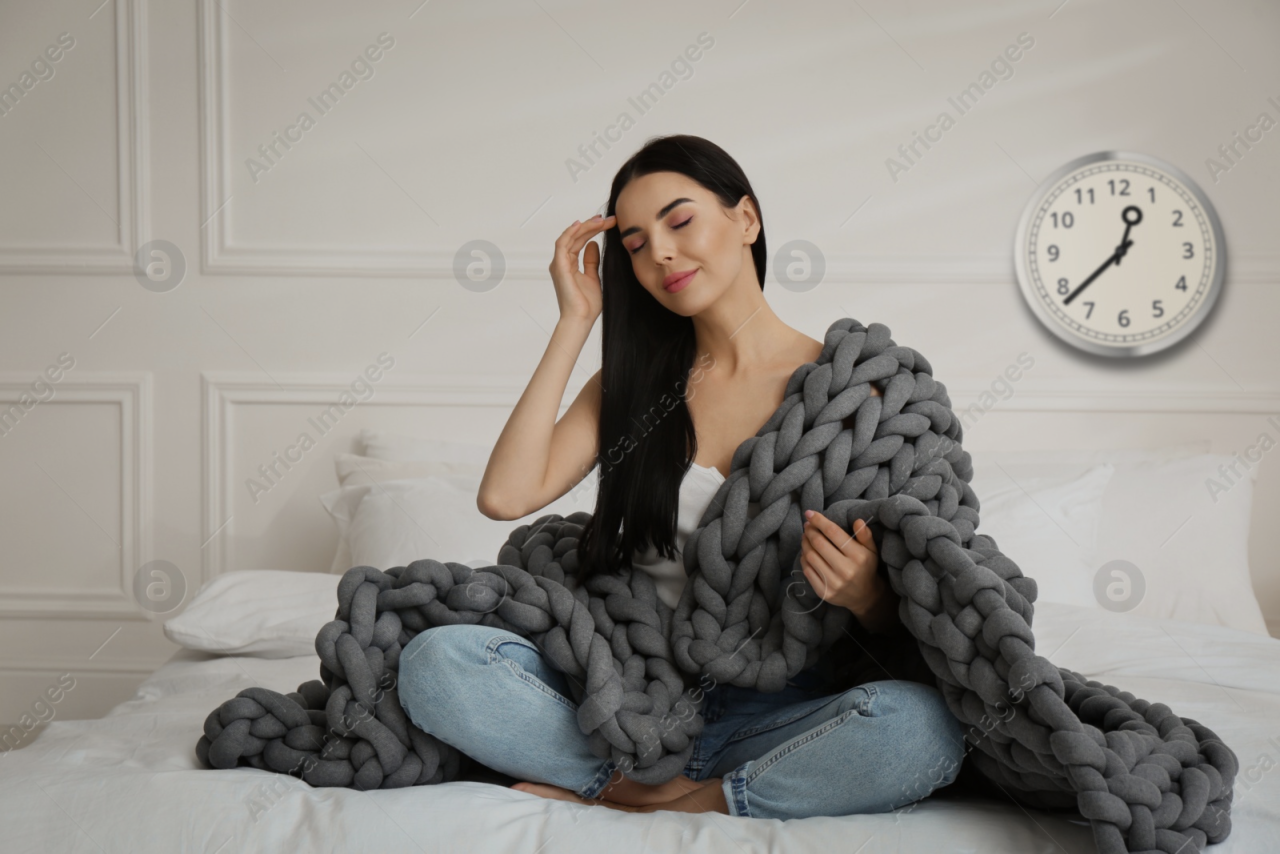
12.38
